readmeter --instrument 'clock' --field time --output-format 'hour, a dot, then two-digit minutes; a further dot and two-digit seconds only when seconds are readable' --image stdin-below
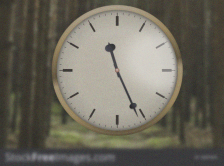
11.26
